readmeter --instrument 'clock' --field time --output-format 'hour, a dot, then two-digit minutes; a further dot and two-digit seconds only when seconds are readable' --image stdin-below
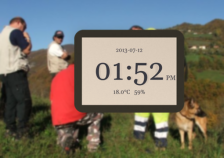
1.52
